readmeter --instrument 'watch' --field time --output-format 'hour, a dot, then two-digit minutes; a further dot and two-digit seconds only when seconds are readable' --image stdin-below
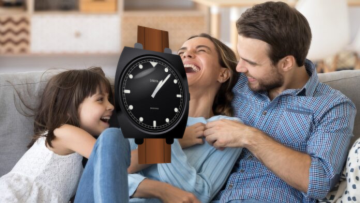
1.07
